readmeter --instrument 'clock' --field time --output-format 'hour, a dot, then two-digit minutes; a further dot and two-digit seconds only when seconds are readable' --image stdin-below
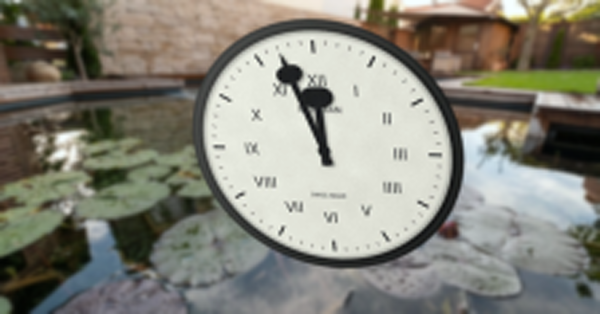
11.57
